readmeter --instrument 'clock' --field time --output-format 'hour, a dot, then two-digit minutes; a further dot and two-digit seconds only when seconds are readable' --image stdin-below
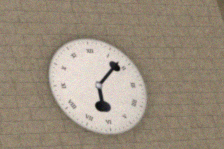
6.08
